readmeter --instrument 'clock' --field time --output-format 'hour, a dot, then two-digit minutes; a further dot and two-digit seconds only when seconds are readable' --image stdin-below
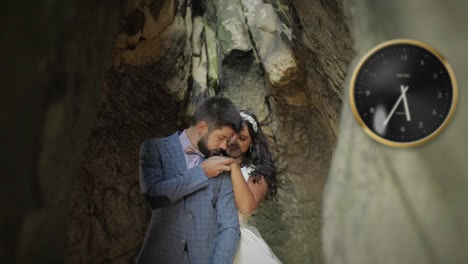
5.35
